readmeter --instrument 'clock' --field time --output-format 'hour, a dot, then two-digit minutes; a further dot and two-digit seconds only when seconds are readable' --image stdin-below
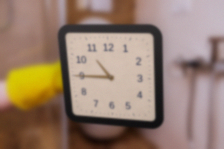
10.45
